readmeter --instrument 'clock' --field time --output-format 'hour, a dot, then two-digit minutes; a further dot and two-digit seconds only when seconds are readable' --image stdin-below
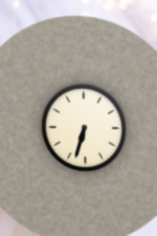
6.33
